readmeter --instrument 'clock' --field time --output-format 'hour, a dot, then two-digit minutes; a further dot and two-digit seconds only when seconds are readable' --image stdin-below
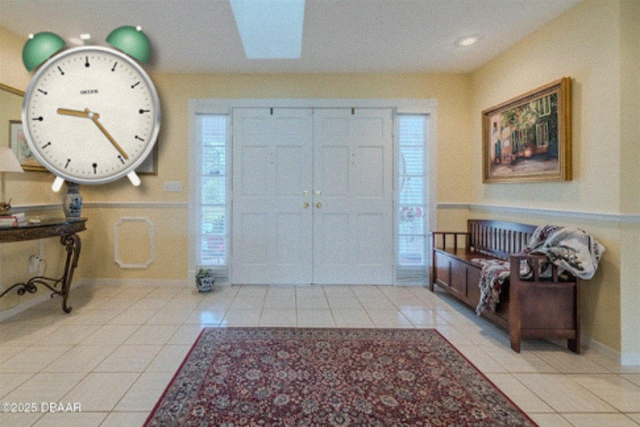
9.24
